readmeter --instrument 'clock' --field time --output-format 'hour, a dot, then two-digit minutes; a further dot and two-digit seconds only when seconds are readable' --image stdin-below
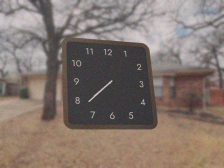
7.38
